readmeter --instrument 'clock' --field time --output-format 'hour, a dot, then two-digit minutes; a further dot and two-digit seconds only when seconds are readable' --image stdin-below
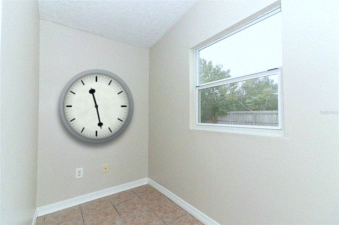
11.28
